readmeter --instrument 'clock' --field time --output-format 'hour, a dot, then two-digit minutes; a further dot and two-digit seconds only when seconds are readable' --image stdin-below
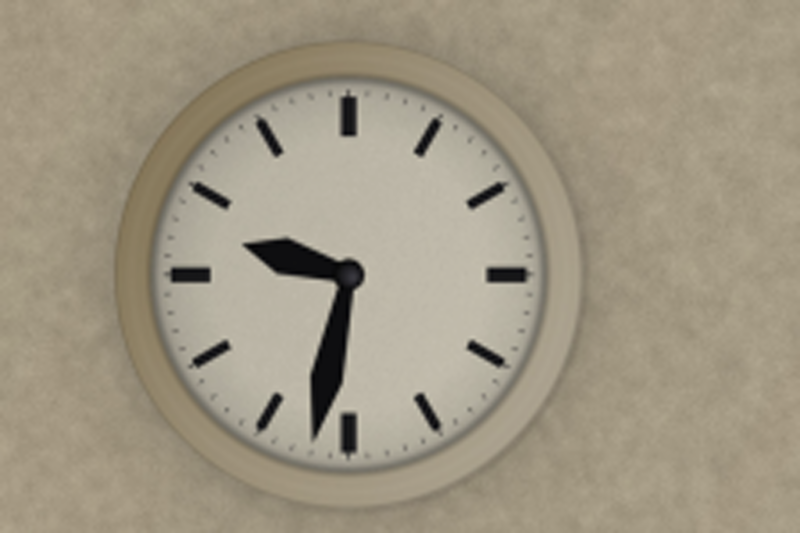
9.32
